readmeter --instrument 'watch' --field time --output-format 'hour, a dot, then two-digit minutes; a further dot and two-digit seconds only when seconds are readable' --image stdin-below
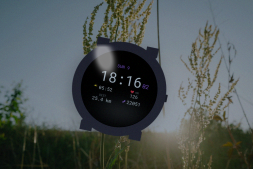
18.16
